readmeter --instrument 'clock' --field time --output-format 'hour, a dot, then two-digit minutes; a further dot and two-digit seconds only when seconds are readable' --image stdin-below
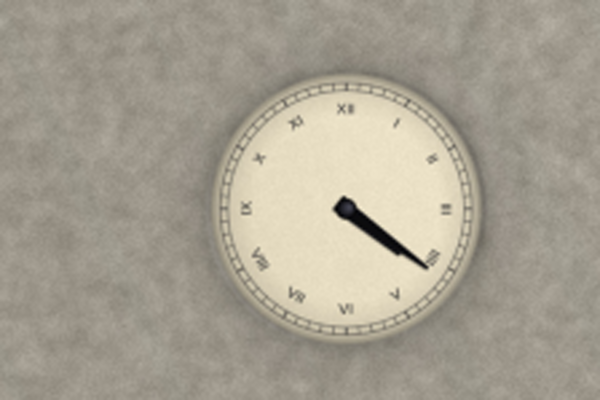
4.21
